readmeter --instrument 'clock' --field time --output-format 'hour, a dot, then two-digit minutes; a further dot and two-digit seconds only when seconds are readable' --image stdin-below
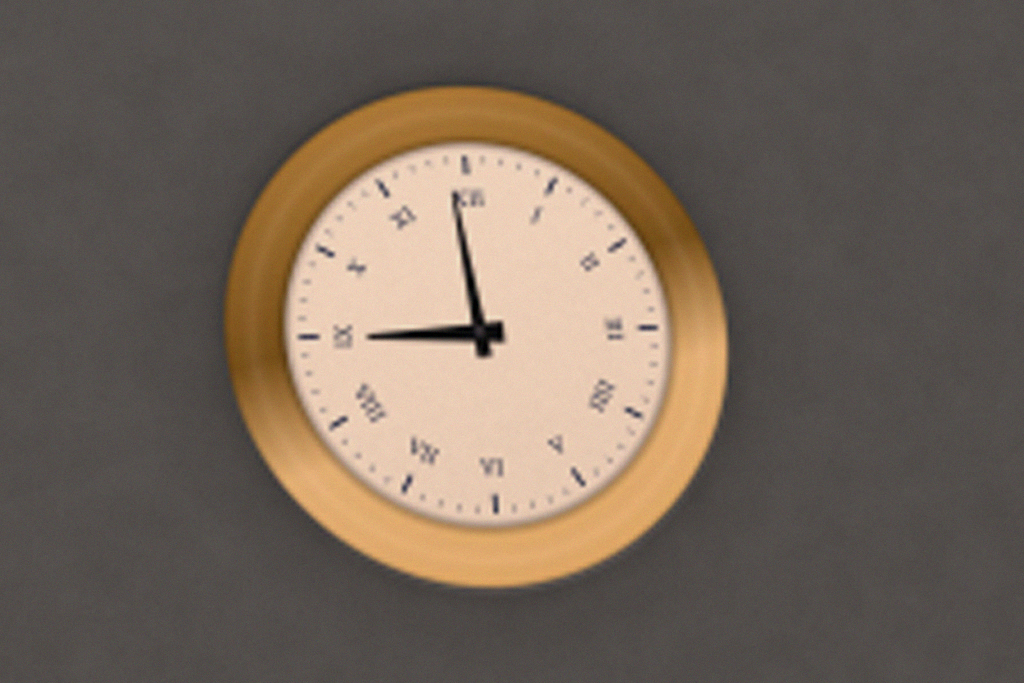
8.59
